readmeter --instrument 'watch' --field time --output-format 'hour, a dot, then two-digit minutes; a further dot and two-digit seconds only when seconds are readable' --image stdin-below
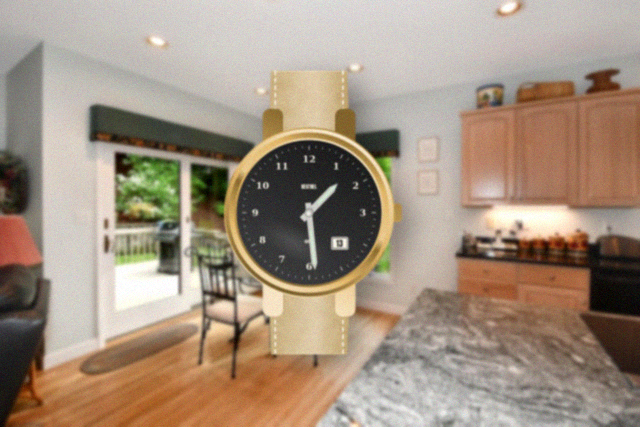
1.29
